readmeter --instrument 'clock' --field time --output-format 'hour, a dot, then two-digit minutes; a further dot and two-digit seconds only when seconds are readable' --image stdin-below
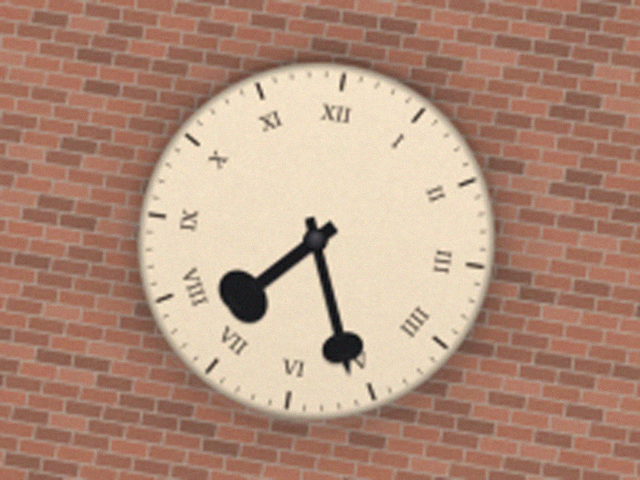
7.26
